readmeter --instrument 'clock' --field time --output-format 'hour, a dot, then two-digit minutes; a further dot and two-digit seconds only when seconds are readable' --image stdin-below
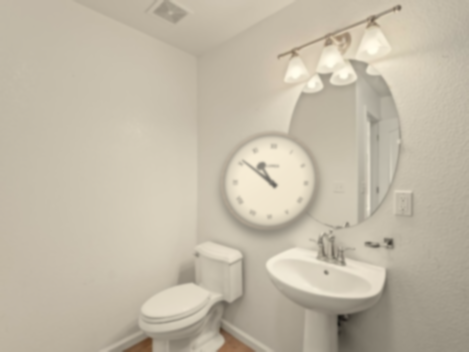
10.51
